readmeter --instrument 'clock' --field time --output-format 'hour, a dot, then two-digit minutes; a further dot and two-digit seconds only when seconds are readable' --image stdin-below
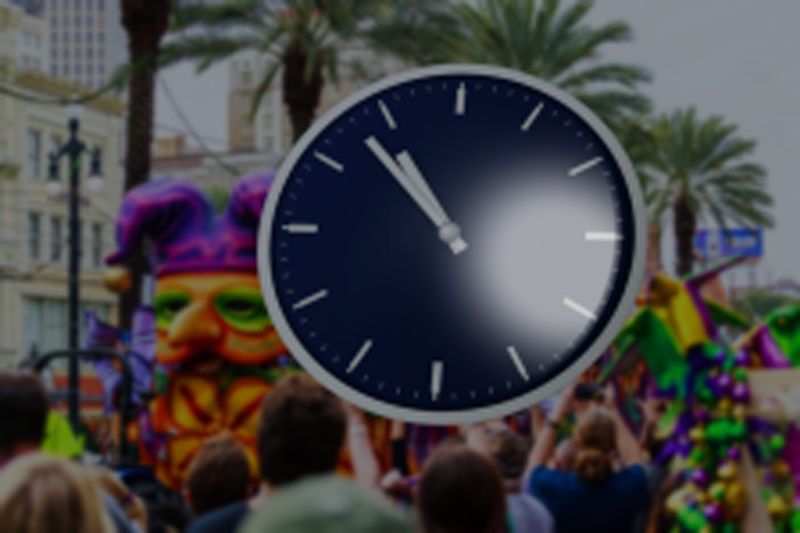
10.53
